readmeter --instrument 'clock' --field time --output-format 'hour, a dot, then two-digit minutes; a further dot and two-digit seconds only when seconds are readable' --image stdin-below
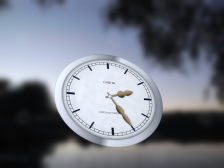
2.25
